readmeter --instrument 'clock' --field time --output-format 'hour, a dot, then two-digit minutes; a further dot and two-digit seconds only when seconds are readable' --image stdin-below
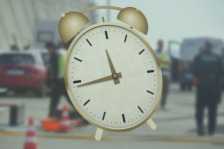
11.44
